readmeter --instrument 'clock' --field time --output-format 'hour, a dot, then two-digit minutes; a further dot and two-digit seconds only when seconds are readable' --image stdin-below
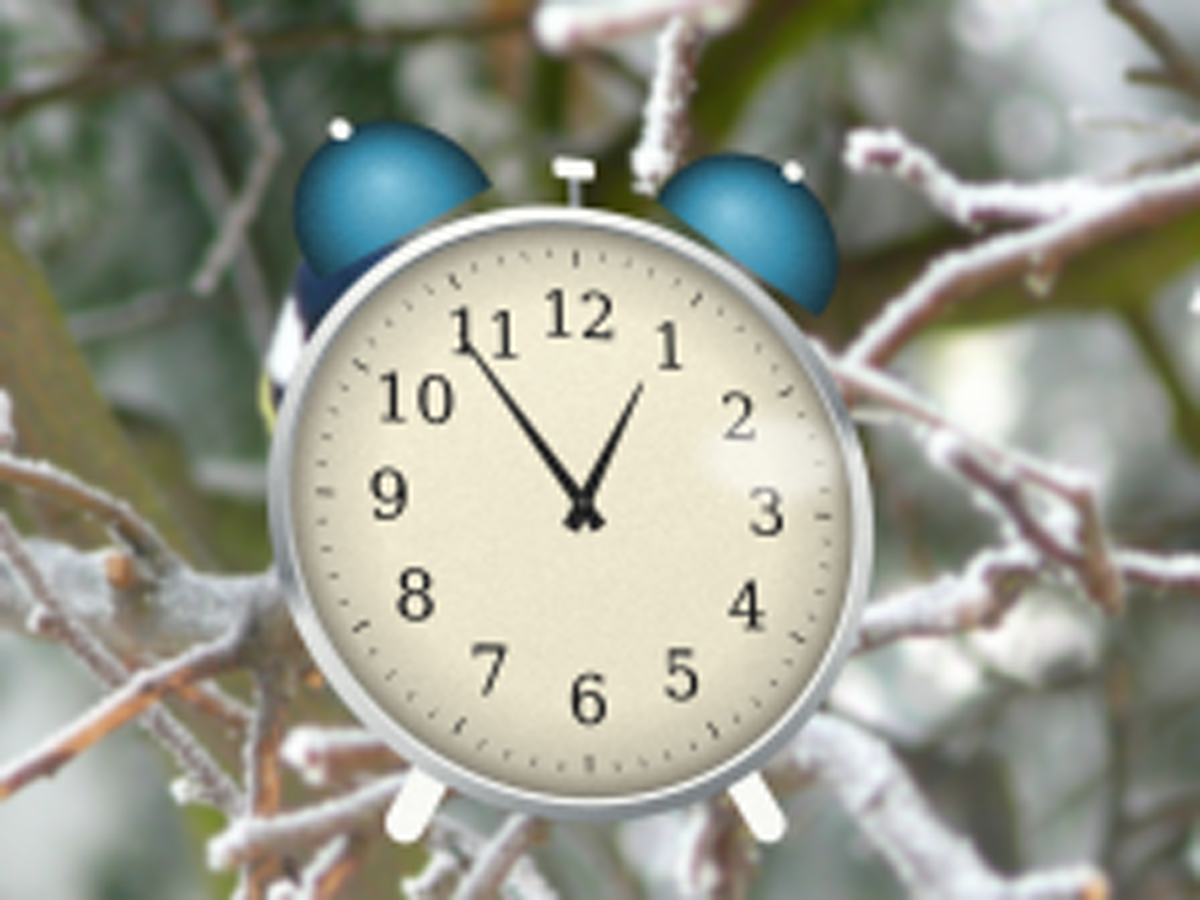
12.54
